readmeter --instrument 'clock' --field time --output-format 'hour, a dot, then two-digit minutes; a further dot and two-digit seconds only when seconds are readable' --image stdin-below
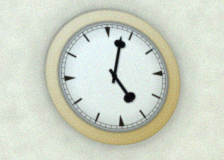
5.03
